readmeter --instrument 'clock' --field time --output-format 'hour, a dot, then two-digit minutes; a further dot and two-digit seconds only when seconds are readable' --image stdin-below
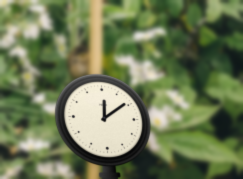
12.09
